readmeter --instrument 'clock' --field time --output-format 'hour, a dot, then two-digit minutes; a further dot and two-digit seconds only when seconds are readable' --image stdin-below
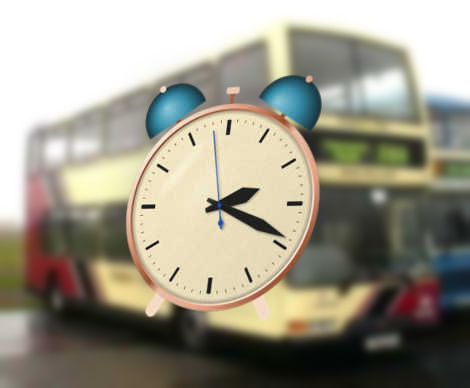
2.18.58
